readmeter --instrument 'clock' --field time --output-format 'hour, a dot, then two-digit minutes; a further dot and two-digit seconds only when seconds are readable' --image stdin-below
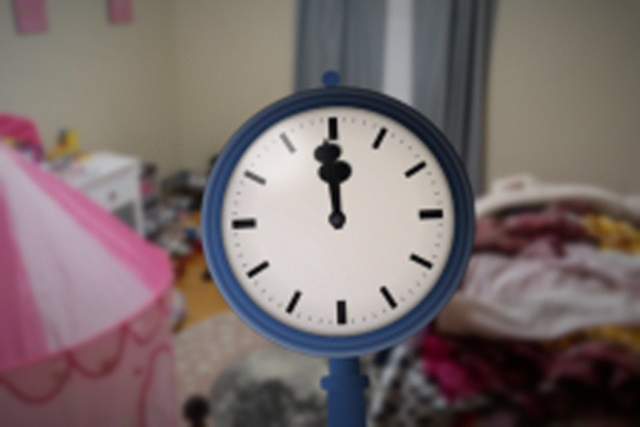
11.59
